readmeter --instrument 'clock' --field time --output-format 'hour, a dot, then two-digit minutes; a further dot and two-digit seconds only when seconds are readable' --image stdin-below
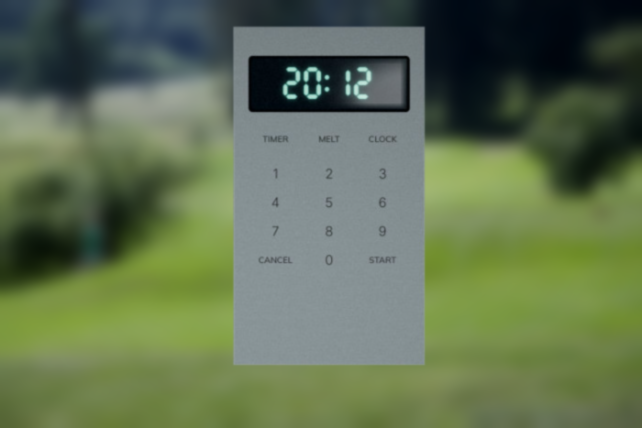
20.12
